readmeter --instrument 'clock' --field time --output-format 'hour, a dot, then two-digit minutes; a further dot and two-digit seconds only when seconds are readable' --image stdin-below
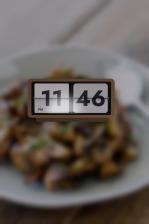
11.46
